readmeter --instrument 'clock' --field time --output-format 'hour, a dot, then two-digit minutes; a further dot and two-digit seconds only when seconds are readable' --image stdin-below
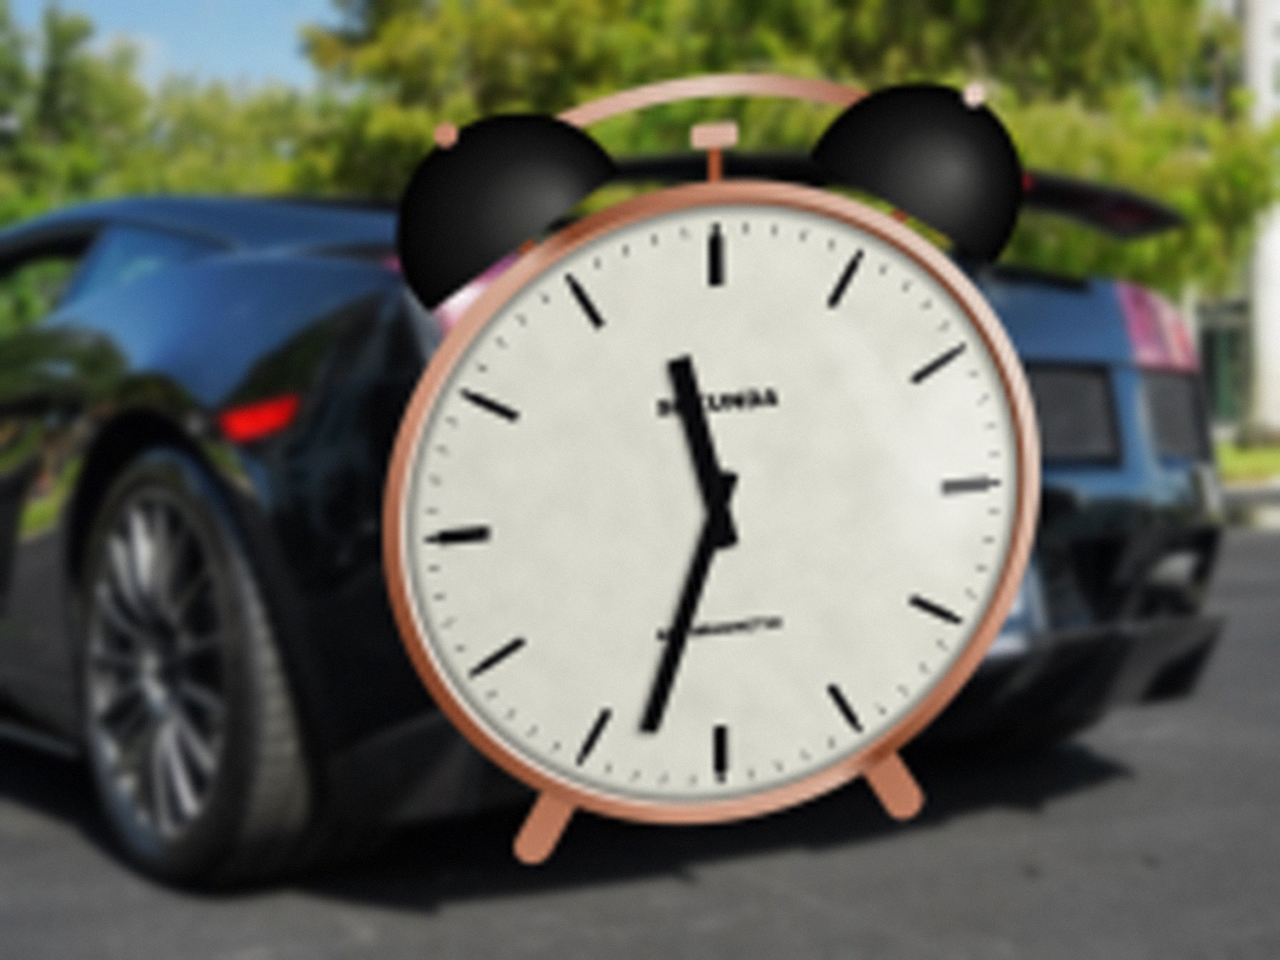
11.33
